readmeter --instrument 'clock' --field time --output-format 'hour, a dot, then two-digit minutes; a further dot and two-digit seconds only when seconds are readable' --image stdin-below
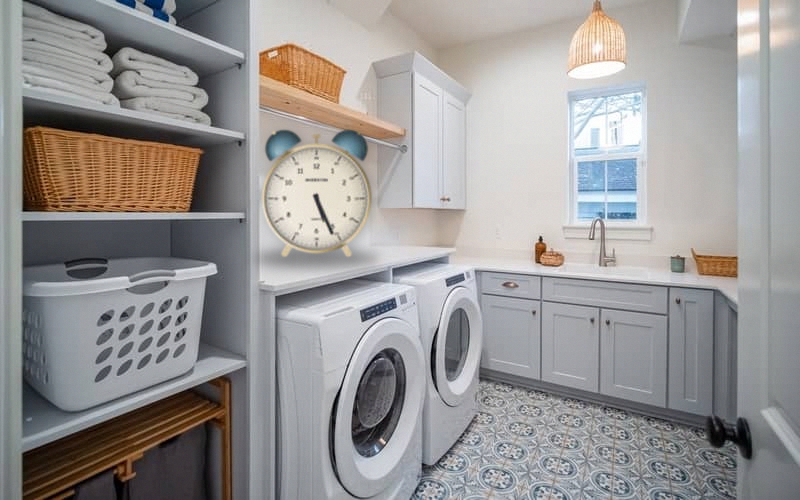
5.26
